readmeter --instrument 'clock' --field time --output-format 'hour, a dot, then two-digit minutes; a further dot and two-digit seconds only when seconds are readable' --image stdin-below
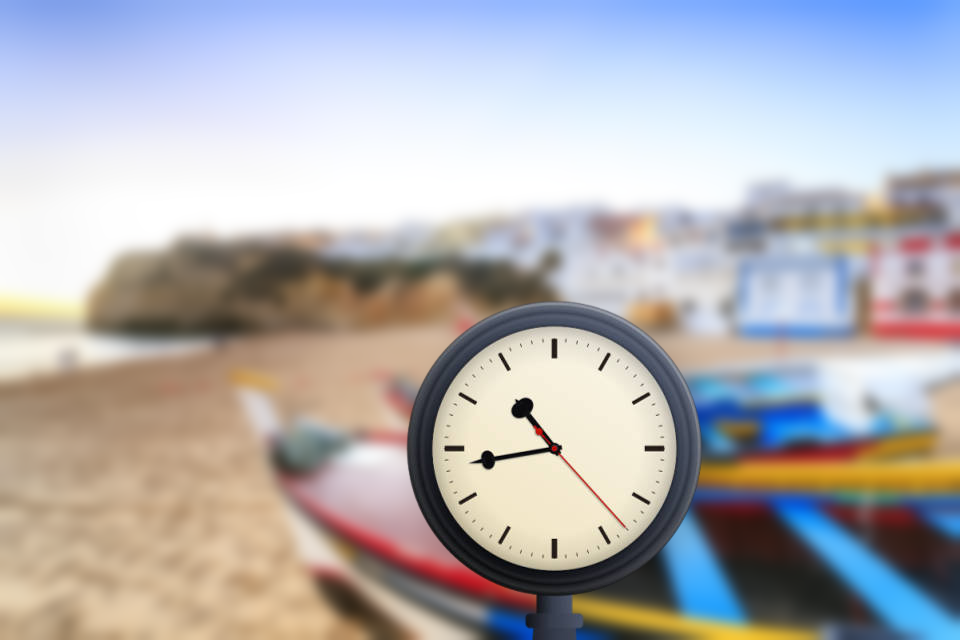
10.43.23
